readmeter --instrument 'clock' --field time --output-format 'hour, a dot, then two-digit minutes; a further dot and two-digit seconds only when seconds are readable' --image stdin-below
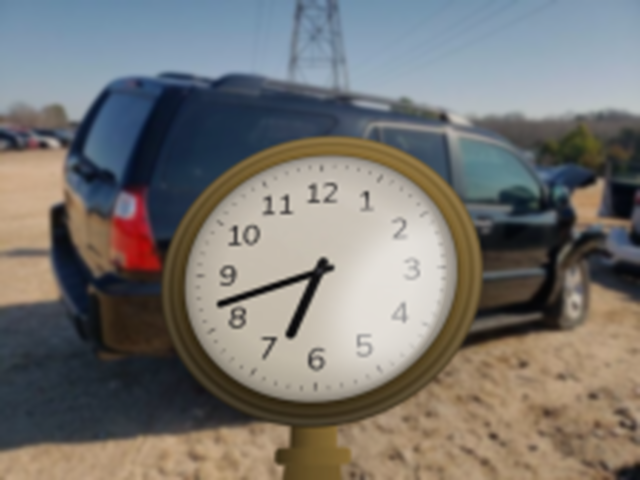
6.42
